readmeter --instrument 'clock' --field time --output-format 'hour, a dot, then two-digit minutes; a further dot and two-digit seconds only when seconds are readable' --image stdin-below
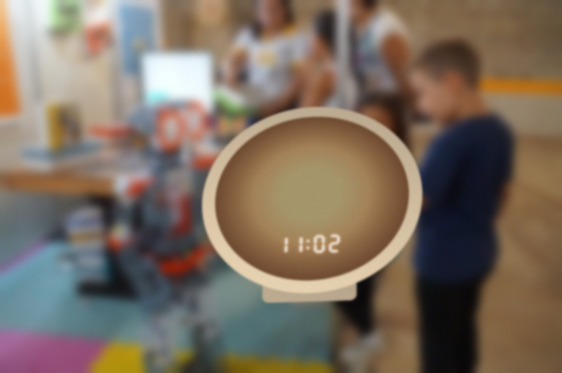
11.02
